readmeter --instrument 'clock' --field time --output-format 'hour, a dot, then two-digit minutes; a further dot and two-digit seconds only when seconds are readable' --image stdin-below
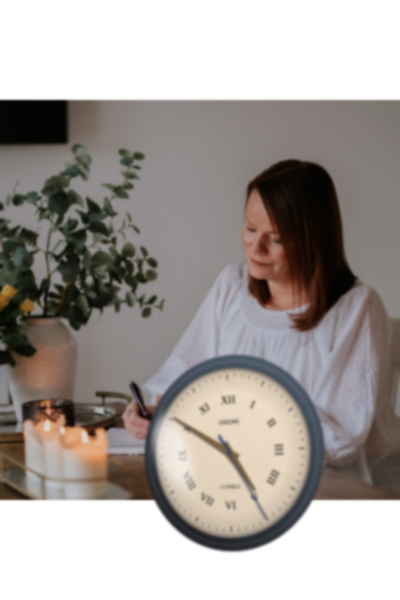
4.50.25
